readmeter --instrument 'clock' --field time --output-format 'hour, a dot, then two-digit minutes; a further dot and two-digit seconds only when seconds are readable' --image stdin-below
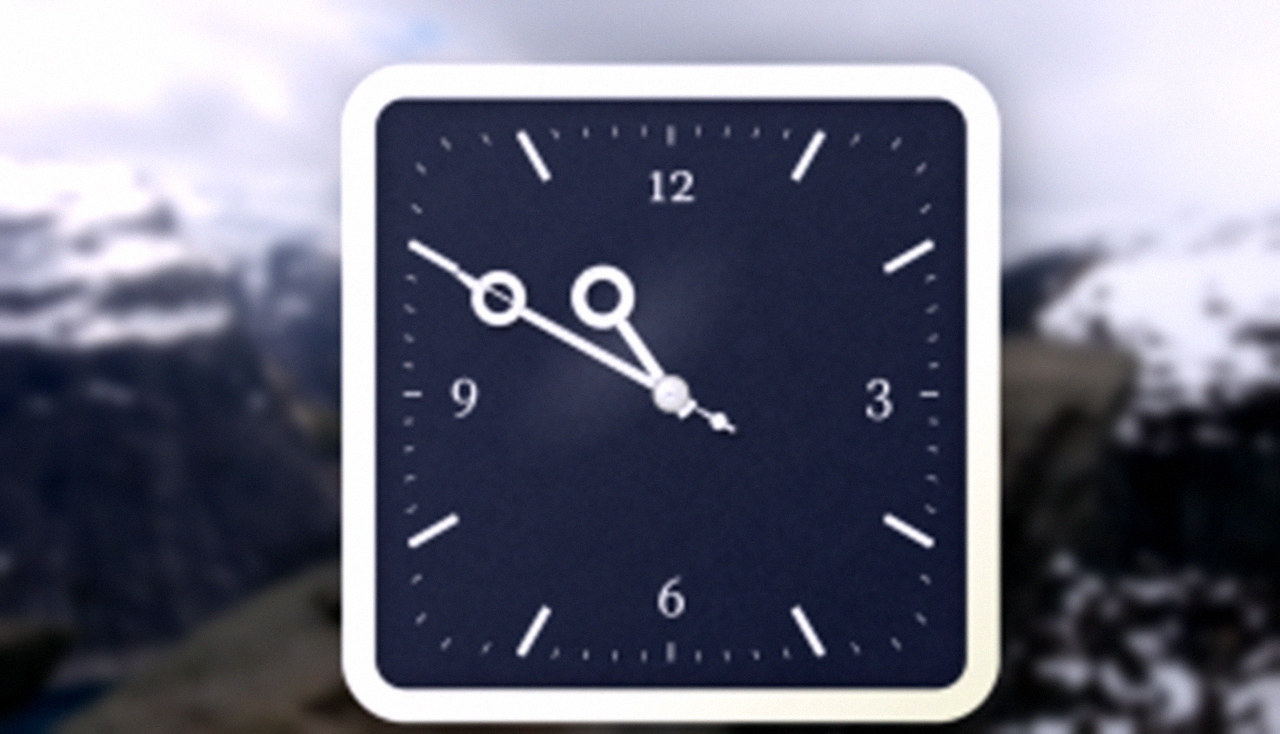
10.49.50
